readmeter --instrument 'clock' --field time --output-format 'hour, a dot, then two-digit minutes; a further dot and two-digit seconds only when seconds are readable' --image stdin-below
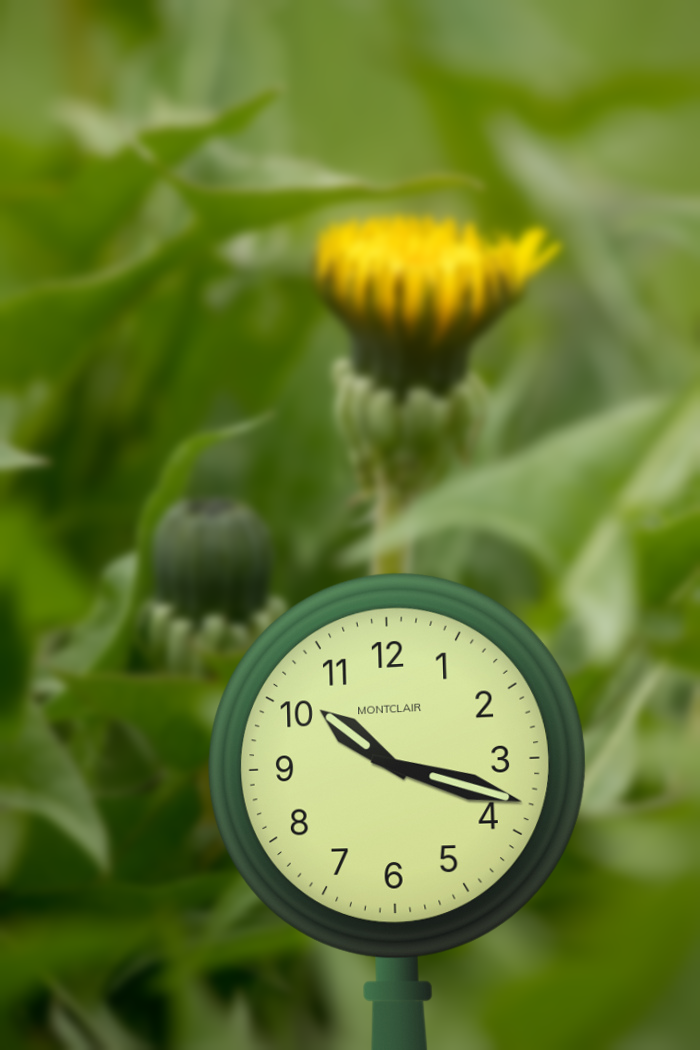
10.18
